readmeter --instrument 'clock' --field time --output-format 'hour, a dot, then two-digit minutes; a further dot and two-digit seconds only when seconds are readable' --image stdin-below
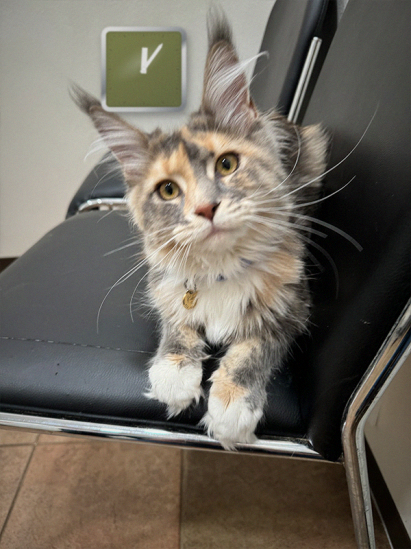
12.06
